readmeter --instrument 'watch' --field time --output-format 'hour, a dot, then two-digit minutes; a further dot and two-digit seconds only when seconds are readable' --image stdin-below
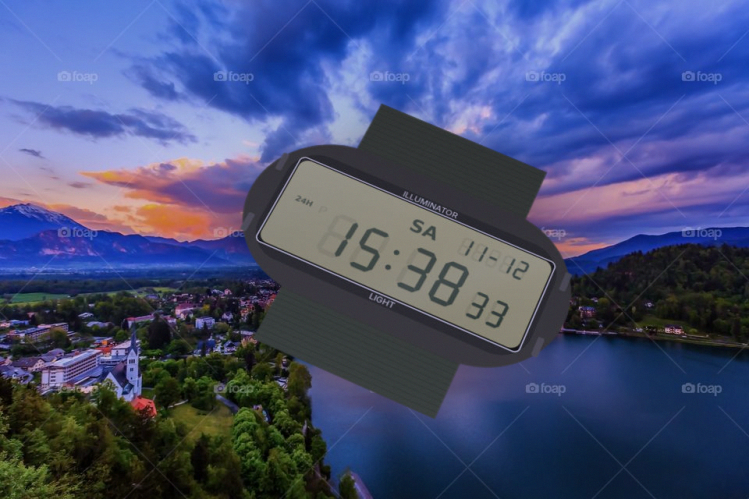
15.38.33
